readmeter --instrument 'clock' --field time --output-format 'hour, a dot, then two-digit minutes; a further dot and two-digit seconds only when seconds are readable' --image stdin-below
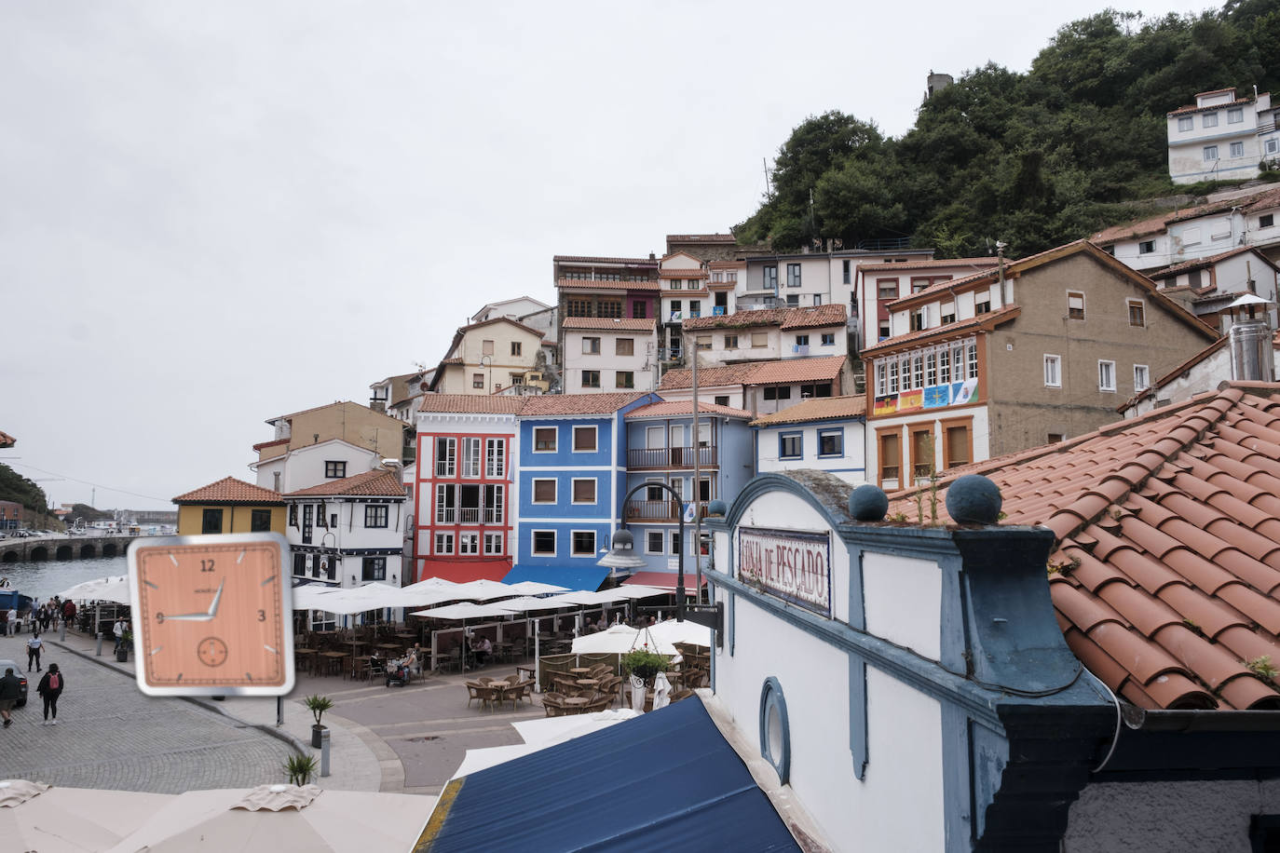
12.45
